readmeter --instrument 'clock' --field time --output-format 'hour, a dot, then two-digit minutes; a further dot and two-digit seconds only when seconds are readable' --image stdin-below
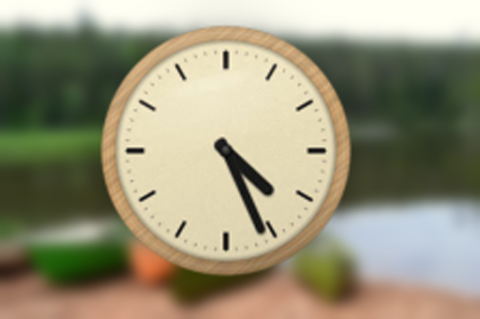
4.26
